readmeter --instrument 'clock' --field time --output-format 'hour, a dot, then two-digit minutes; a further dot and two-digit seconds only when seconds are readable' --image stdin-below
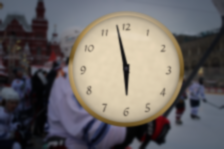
5.58
